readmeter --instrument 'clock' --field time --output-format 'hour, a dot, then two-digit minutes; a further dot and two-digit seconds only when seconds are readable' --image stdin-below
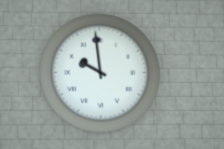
9.59
